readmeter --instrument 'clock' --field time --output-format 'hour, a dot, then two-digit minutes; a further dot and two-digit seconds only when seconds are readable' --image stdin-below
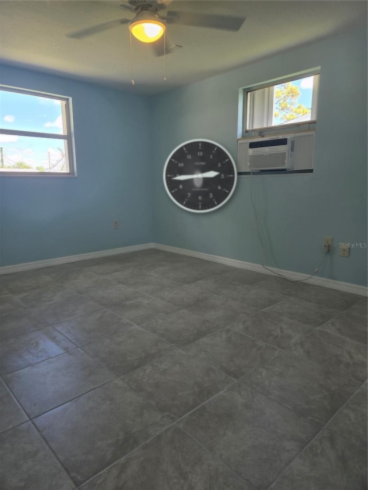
2.44
